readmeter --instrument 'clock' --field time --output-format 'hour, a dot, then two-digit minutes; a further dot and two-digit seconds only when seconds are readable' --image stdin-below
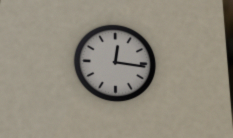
12.16
